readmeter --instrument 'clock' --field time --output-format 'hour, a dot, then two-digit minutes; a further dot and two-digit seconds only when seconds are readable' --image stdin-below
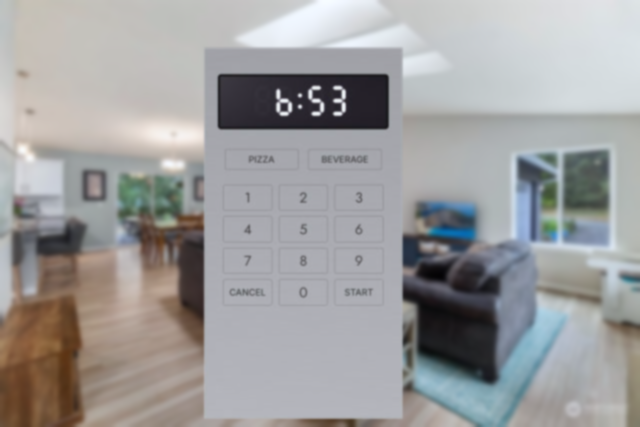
6.53
